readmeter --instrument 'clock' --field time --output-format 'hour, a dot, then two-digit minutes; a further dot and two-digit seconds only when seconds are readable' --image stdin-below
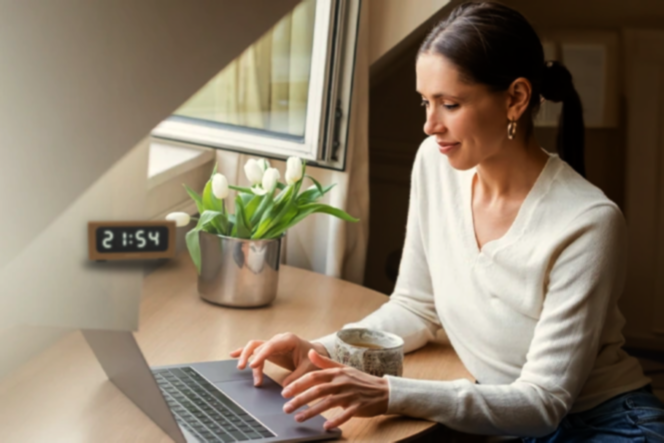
21.54
